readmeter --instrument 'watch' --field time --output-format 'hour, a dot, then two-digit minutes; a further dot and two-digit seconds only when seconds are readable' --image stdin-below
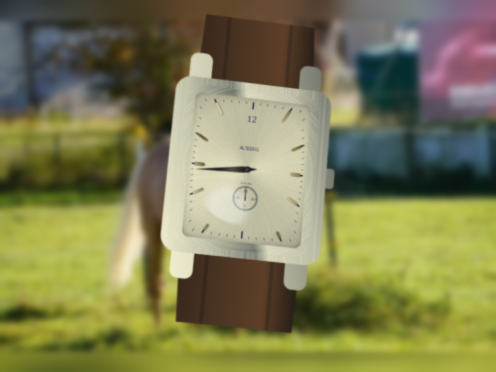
8.44
